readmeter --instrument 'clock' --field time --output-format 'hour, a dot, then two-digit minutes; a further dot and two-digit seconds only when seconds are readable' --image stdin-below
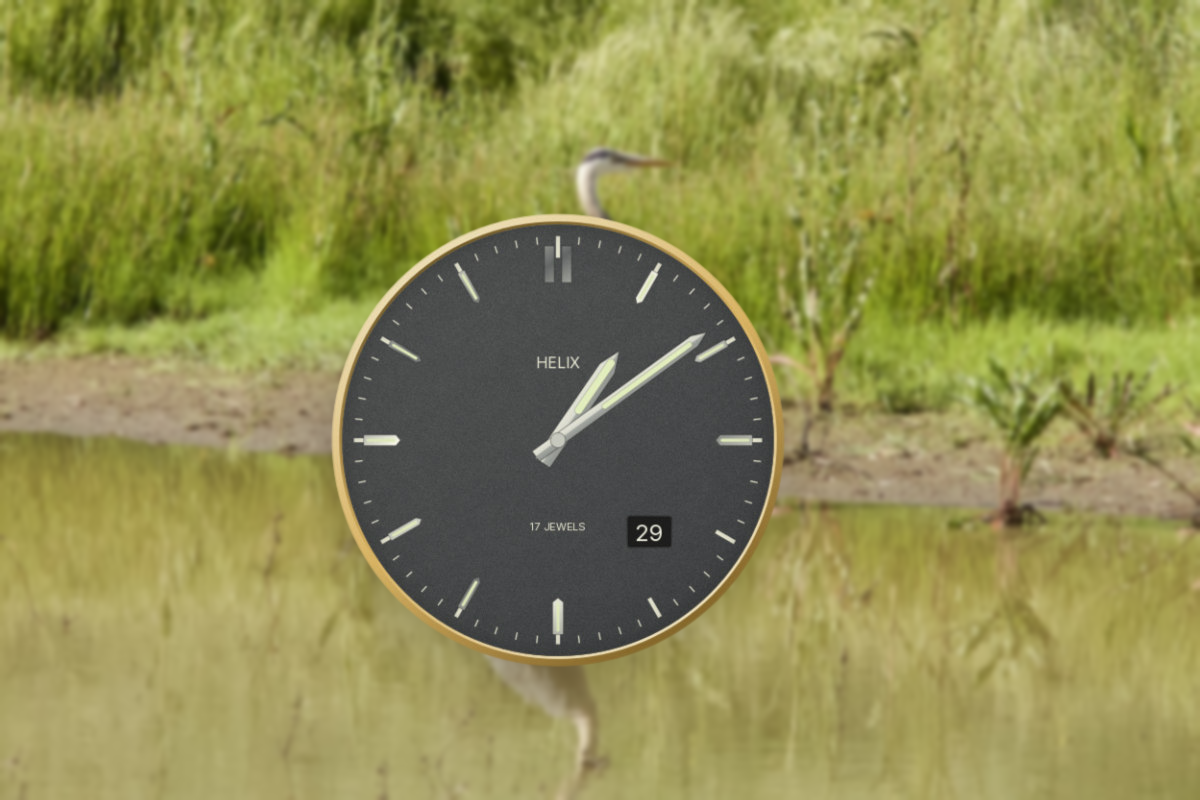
1.09
